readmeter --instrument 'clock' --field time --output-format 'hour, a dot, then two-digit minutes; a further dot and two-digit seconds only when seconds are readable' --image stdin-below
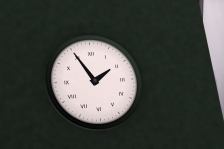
1.55
